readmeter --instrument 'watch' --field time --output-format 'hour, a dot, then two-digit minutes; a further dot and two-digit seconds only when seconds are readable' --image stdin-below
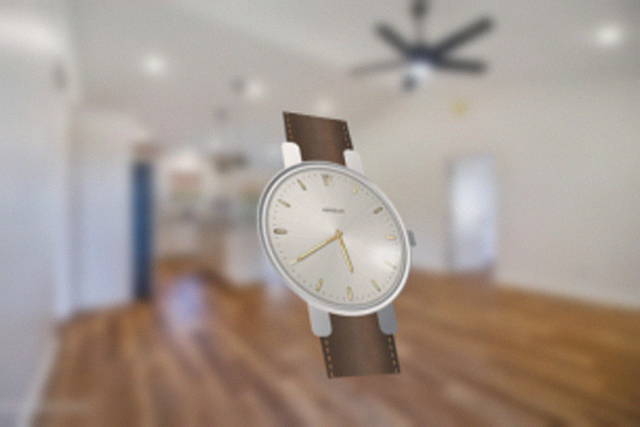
5.40
